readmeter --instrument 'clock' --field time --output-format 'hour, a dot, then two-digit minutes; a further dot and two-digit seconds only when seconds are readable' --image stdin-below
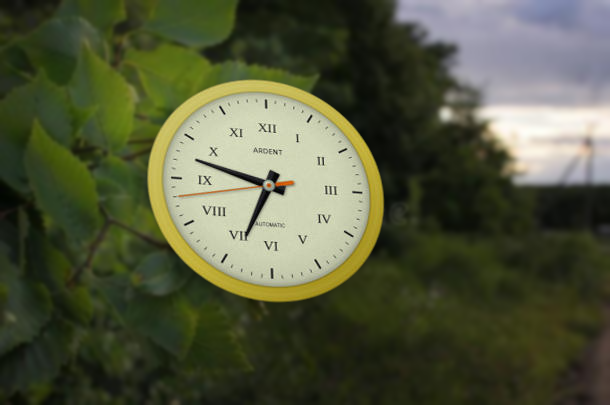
6.47.43
